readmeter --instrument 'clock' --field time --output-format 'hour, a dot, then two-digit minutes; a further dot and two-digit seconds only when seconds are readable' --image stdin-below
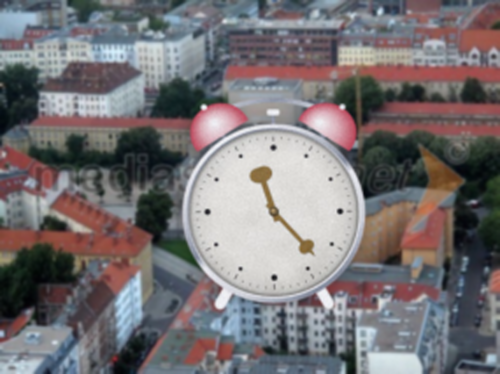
11.23
